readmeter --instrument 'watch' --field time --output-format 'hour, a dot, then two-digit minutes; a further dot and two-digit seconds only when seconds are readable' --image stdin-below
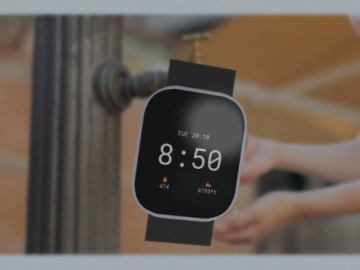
8.50
